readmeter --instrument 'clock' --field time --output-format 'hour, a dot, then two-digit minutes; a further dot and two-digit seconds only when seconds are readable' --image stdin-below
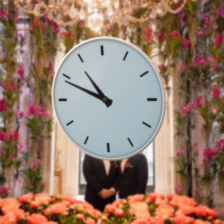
10.49
